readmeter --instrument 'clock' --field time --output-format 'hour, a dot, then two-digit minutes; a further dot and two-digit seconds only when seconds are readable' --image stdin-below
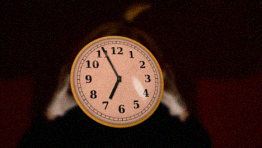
6.56
